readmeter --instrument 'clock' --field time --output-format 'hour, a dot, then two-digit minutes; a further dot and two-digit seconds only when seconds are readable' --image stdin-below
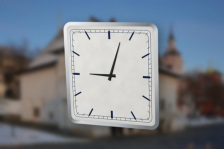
9.03
